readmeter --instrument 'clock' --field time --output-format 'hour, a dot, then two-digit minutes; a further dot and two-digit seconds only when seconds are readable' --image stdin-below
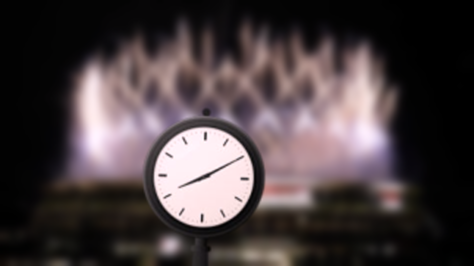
8.10
